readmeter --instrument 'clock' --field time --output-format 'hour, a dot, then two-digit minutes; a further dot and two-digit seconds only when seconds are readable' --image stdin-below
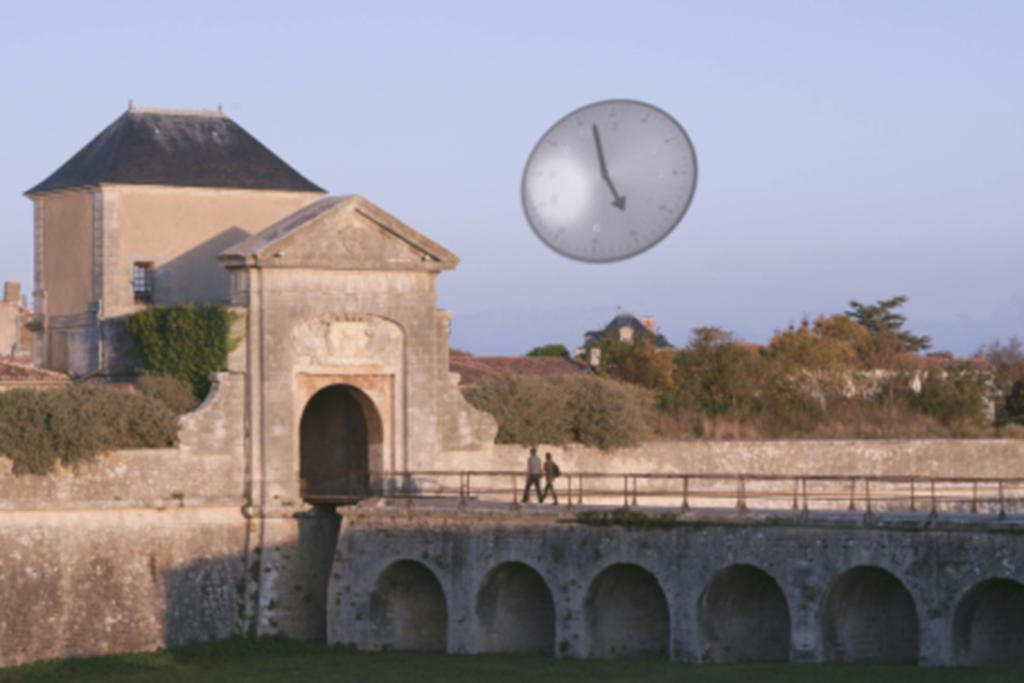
4.57
